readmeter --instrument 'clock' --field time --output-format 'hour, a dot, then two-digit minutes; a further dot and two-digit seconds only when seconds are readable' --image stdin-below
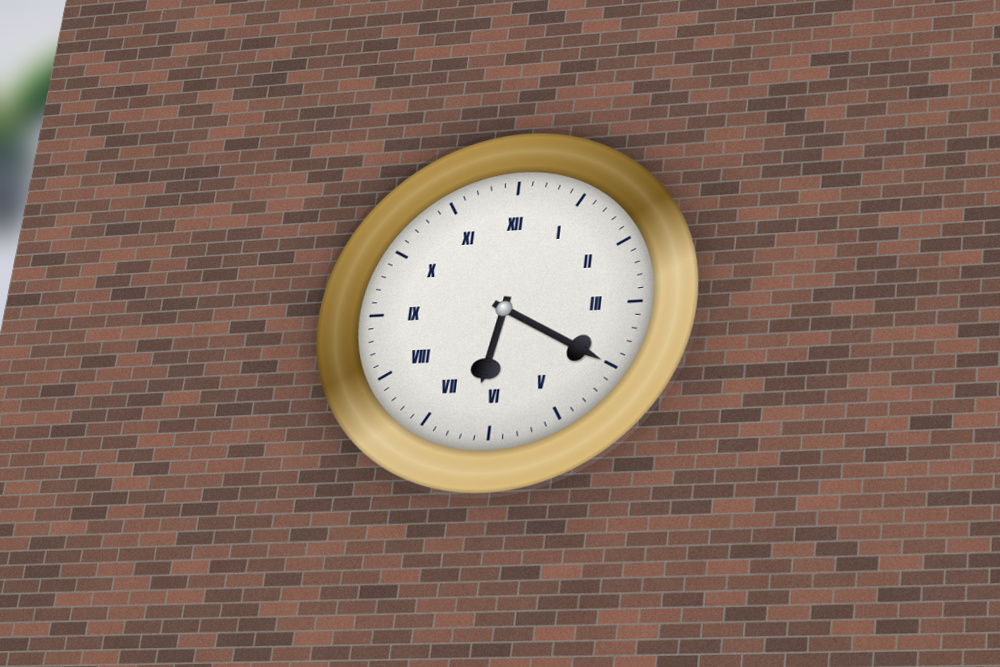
6.20
